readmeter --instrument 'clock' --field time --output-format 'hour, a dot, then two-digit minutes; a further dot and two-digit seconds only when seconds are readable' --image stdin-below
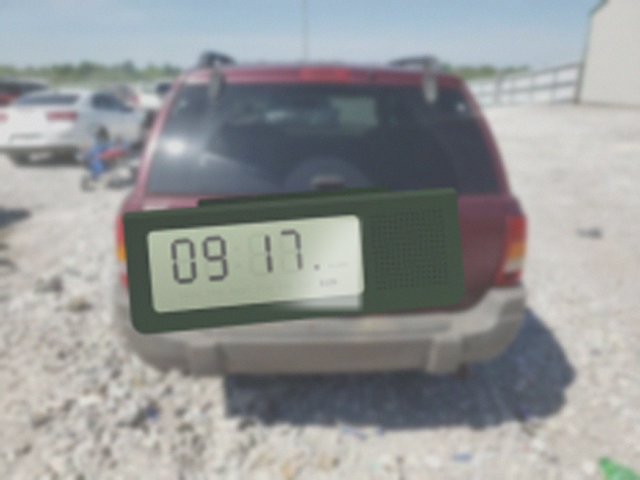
9.17
